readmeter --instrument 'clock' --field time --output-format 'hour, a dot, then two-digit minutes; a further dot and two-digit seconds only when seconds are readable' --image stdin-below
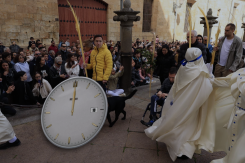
12.00
